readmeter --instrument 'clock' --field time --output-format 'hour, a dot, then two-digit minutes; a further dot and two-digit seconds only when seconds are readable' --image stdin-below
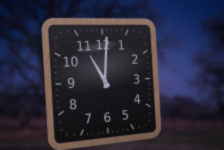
11.01
